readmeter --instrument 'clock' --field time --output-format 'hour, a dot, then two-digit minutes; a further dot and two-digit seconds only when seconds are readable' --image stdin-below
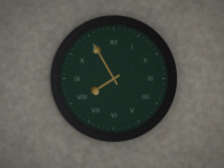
7.55
